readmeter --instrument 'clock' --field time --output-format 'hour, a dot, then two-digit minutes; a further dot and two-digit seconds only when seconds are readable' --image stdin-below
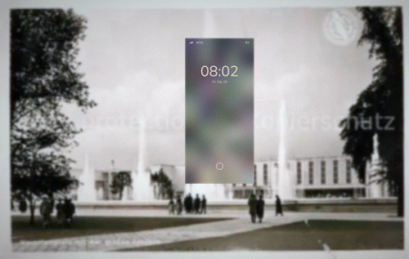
8.02
